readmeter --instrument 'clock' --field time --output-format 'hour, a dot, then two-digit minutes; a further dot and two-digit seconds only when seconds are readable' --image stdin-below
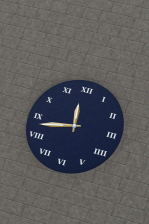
11.43
